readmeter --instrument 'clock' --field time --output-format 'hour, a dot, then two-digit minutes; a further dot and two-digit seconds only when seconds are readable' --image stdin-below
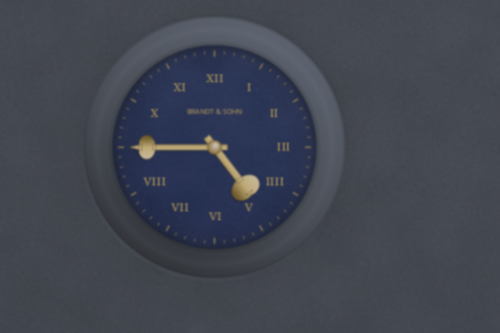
4.45
